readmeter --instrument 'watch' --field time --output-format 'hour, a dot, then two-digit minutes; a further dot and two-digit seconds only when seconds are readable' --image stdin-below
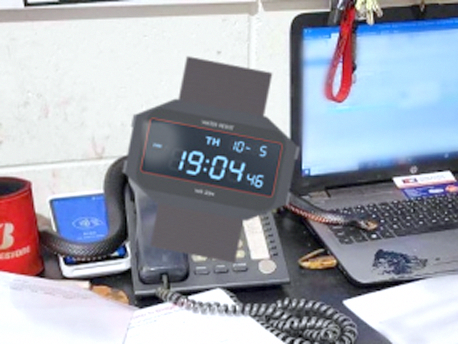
19.04.46
